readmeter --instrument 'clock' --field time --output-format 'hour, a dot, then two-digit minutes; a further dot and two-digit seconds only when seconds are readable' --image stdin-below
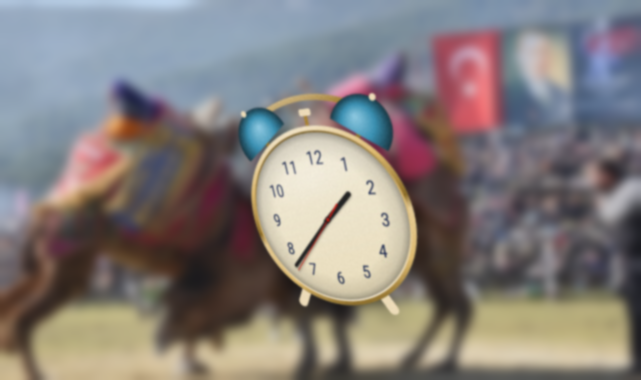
1.37.37
